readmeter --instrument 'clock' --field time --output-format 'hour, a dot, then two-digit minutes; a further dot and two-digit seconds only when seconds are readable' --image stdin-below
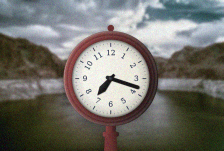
7.18
